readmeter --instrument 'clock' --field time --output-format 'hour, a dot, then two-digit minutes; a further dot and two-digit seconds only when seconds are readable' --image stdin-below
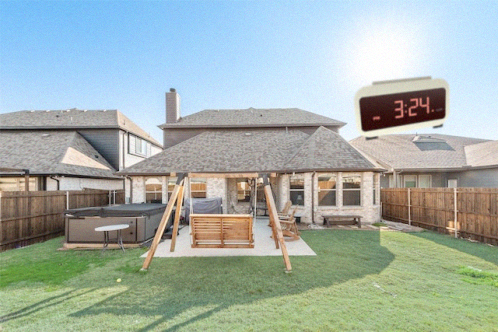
3.24
